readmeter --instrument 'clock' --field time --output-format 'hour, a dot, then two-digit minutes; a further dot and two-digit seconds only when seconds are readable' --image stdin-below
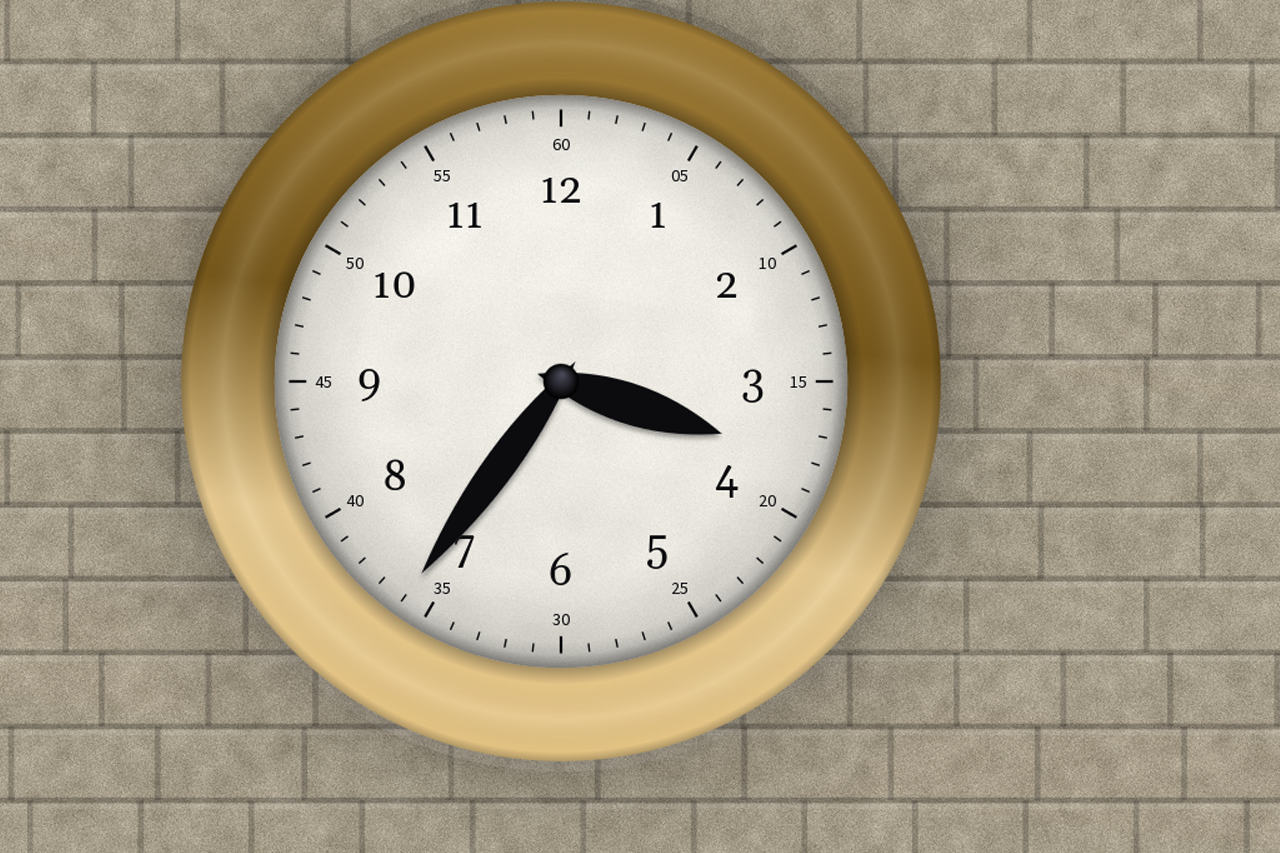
3.36
